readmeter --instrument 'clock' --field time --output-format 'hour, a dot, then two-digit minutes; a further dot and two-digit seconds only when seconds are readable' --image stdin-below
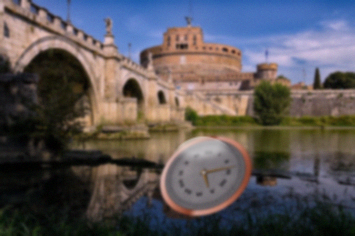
5.13
